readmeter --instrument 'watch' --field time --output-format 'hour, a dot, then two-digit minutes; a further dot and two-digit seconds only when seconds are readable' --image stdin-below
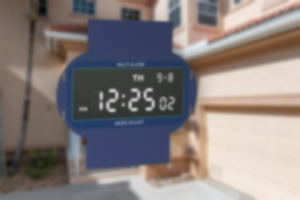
12.25.02
